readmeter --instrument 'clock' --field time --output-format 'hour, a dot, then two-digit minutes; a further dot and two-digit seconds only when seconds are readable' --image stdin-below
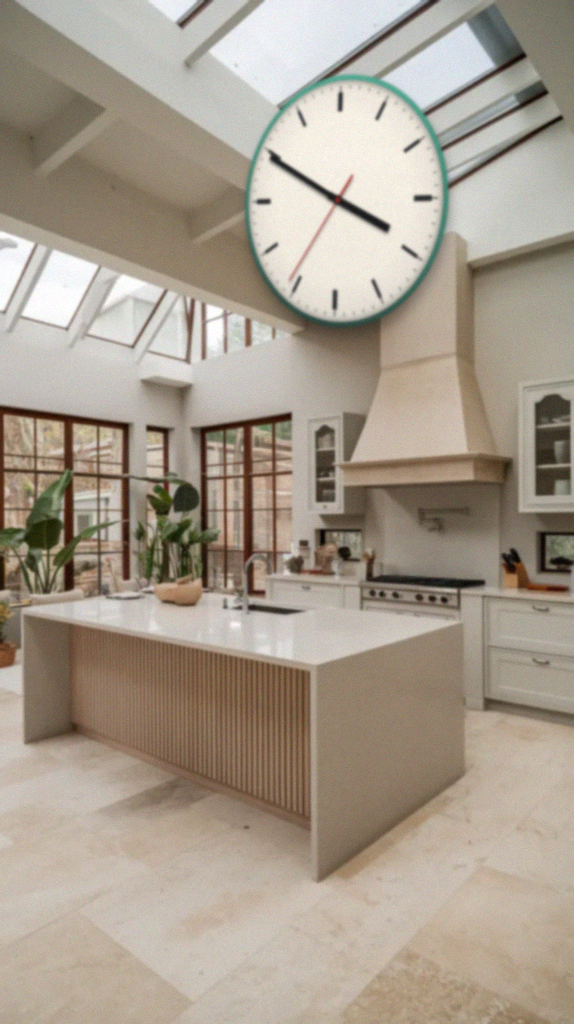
3.49.36
